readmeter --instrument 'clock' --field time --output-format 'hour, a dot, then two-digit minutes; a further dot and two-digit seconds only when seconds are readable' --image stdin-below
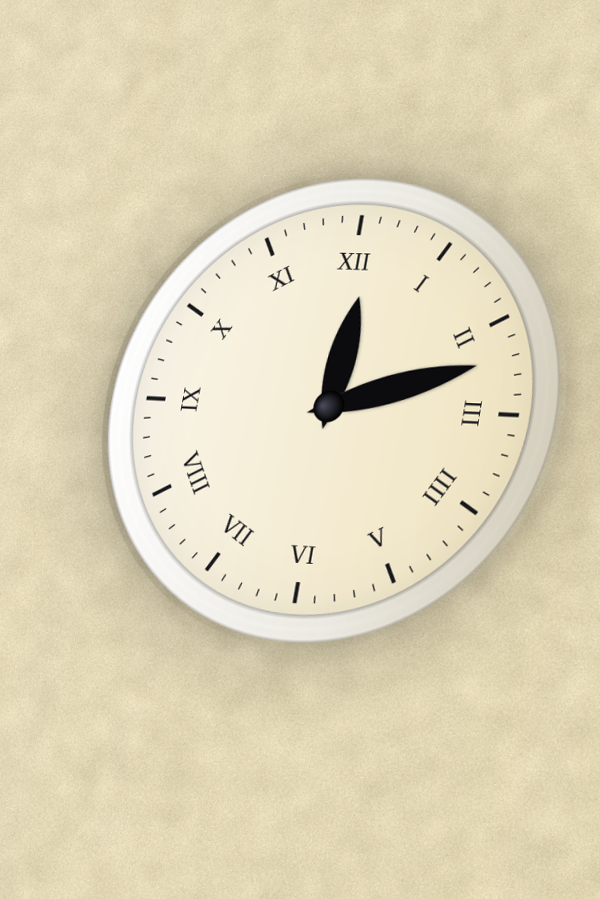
12.12
